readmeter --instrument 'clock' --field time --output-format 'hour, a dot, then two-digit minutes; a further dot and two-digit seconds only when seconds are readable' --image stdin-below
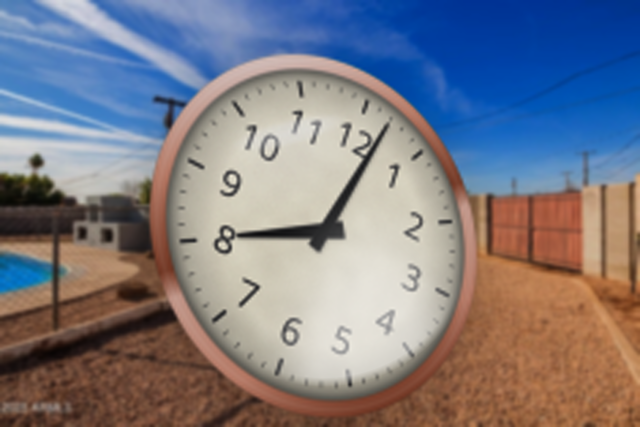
8.02
